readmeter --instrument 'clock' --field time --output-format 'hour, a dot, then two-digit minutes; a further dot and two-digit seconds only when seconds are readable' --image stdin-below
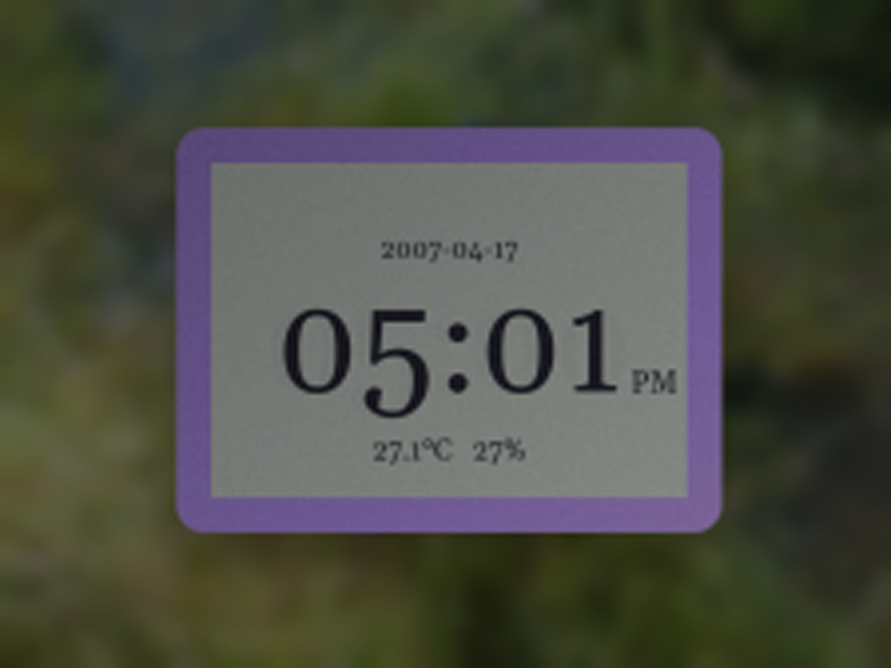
5.01
